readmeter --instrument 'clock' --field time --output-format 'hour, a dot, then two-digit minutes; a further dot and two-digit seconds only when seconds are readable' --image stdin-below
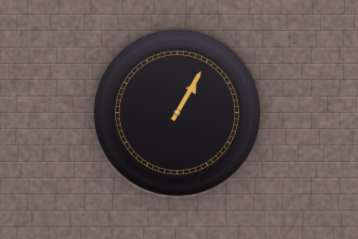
1.05
